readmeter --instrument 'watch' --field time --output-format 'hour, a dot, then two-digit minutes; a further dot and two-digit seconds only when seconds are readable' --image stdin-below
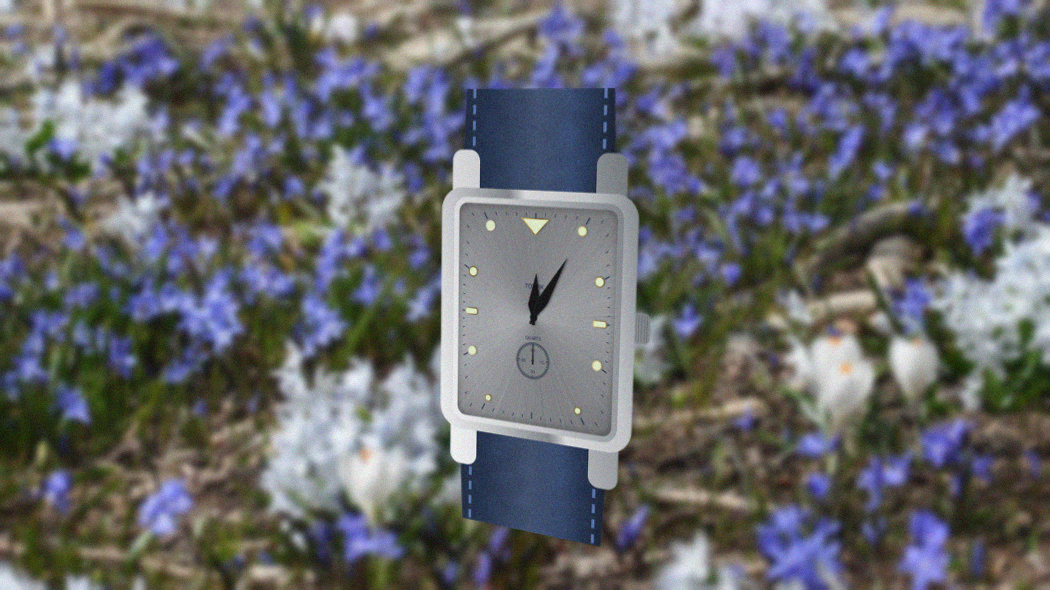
12.05
